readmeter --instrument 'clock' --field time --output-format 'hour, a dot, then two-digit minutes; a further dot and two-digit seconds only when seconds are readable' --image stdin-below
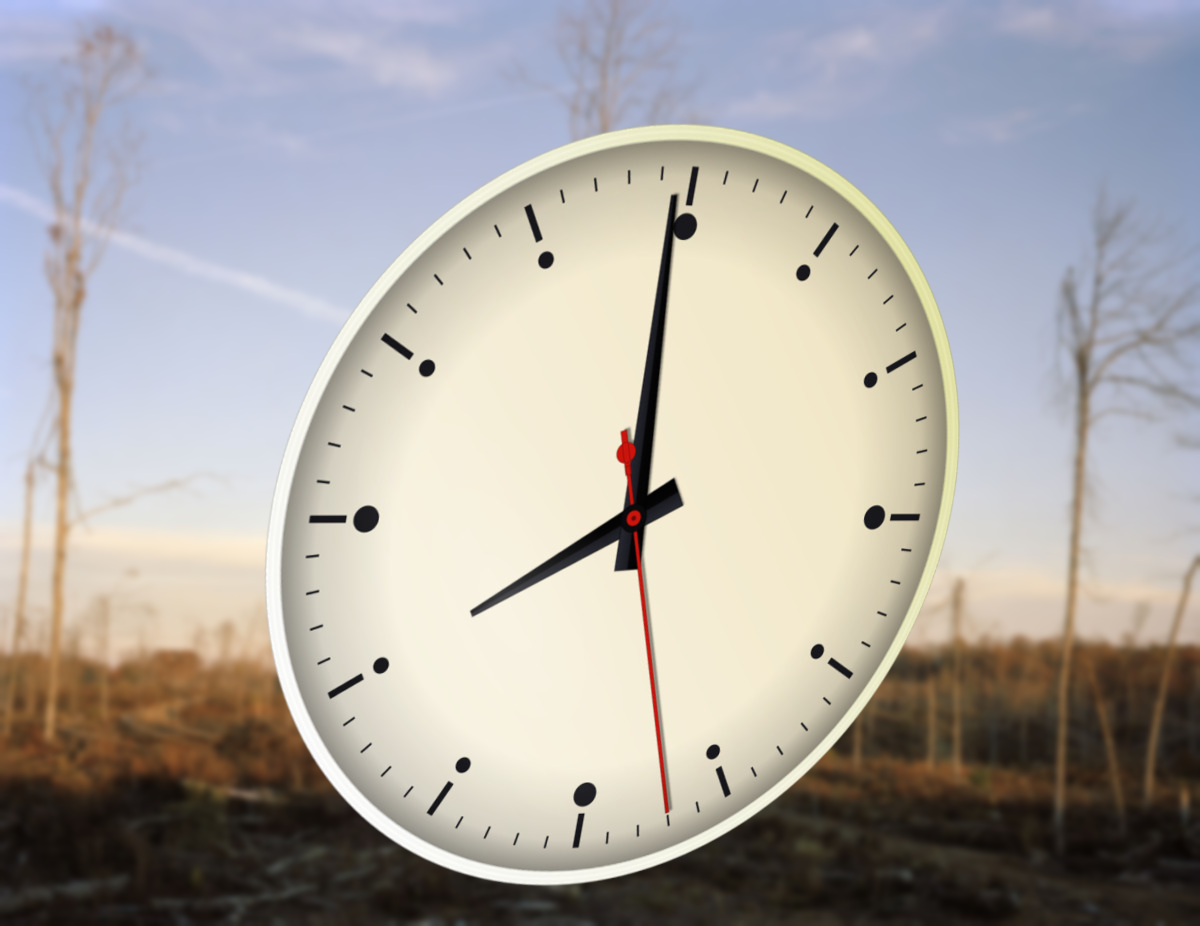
7.59.27
